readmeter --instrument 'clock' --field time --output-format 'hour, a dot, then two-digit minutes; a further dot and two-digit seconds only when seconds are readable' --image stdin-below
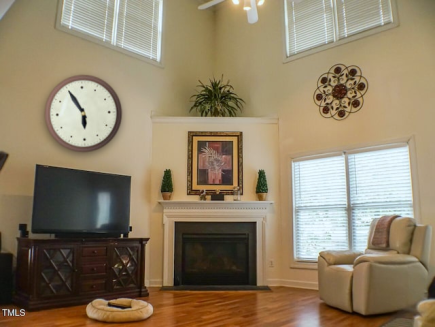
5.55
